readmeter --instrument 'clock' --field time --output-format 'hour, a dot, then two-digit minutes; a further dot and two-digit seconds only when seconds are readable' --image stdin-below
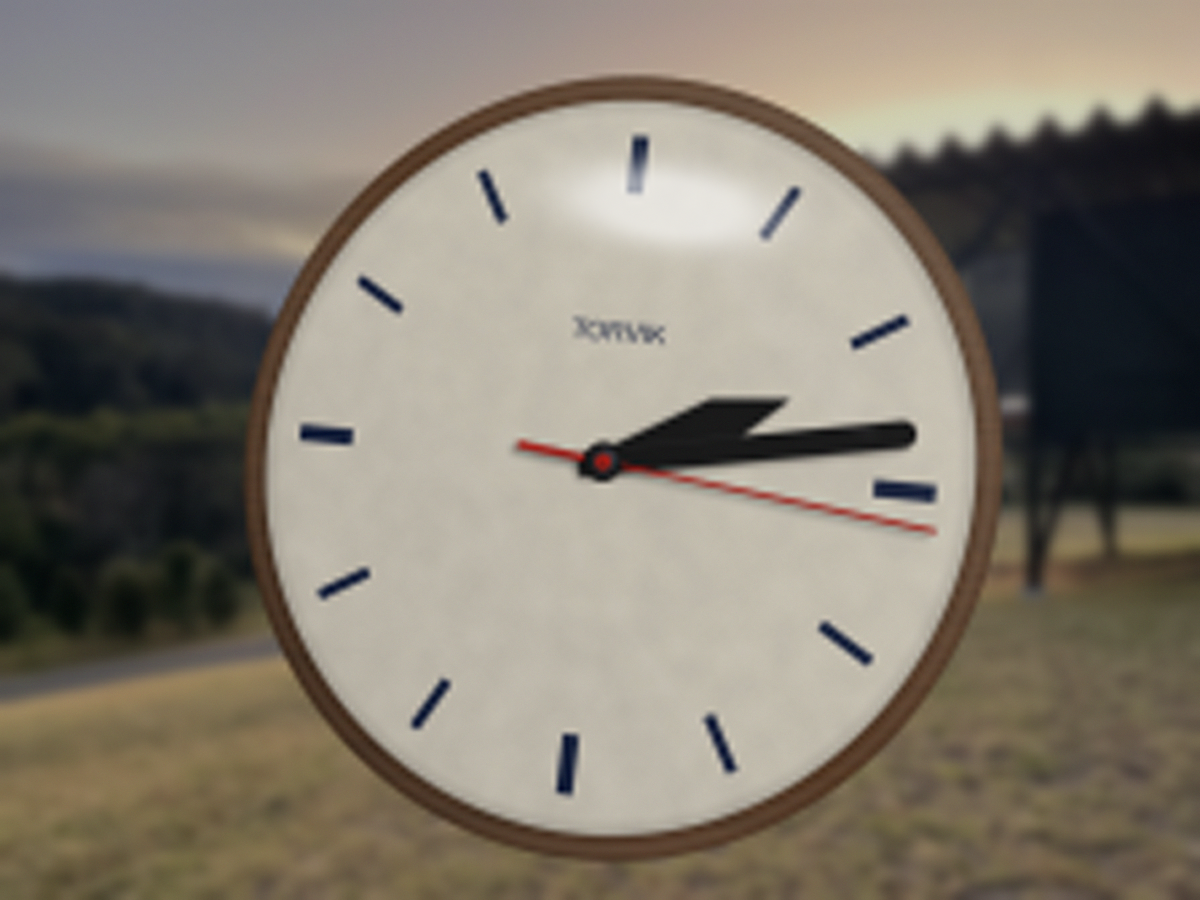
2.13.16
